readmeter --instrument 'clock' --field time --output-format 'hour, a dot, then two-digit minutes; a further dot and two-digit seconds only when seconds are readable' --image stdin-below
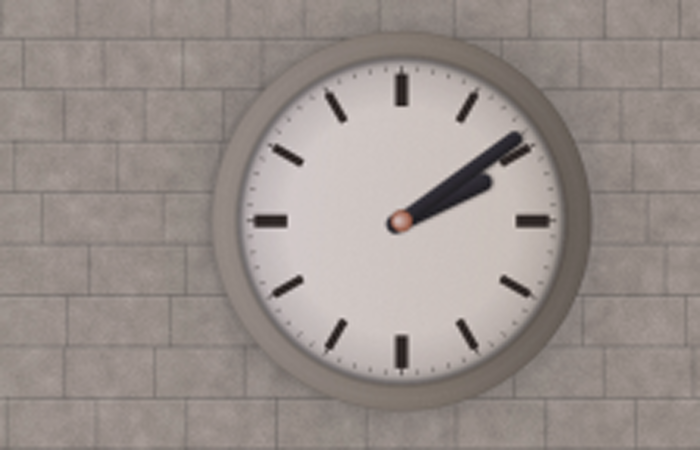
2.09
